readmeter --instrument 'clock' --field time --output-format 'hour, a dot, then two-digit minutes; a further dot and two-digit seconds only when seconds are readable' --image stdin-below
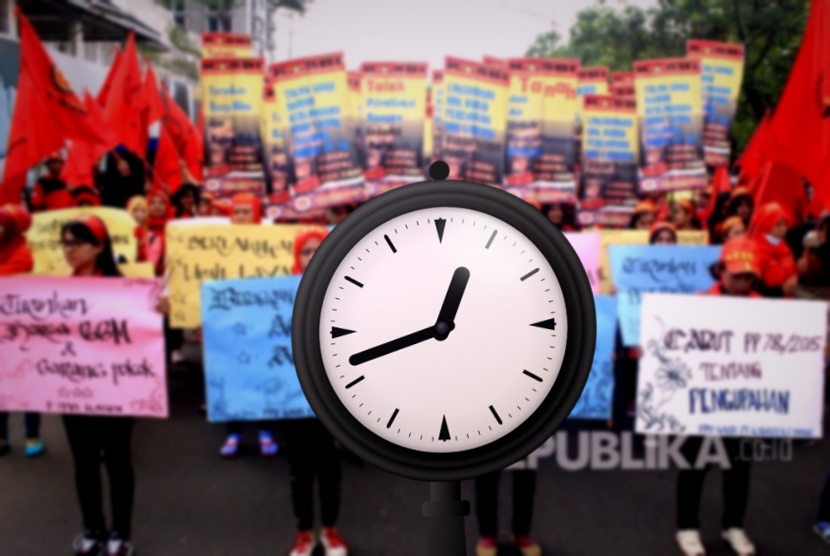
12.42
